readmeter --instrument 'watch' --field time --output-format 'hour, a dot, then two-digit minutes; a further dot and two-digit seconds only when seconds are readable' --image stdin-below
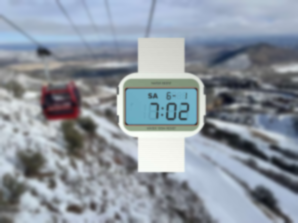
7.02
